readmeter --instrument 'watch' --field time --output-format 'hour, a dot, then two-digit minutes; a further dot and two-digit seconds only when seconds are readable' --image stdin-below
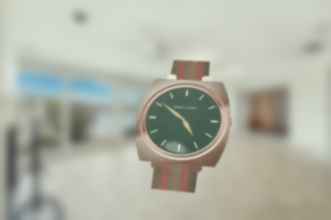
4.51
